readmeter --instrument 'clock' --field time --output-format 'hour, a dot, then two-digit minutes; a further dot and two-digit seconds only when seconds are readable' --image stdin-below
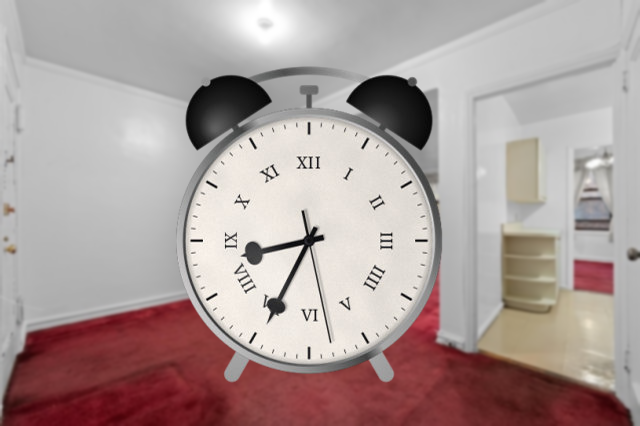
8.34.28
